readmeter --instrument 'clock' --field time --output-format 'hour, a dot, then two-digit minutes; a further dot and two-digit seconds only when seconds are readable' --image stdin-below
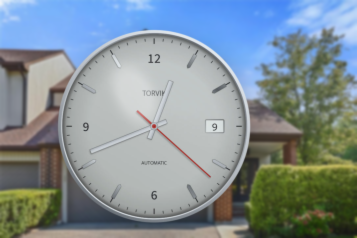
12.41.22
